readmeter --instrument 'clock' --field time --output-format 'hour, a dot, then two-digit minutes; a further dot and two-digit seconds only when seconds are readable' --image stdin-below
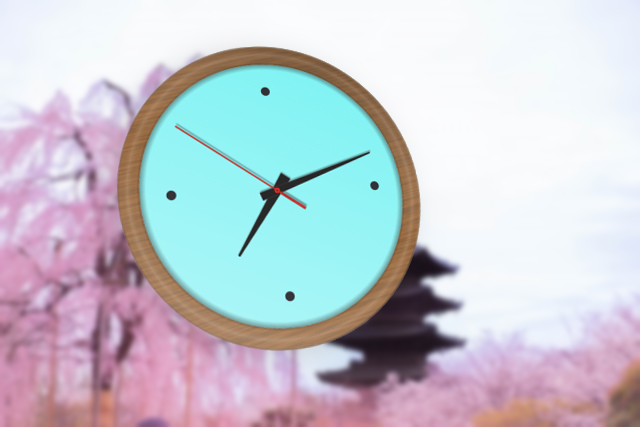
7.11.51
